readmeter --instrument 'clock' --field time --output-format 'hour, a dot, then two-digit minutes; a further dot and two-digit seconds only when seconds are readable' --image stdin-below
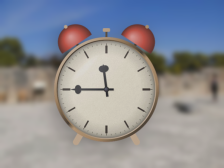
11.45
